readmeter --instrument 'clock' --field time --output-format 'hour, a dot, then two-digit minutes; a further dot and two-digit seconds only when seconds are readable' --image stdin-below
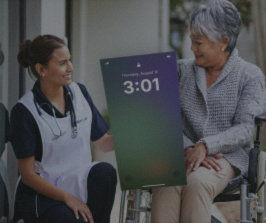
3.01
